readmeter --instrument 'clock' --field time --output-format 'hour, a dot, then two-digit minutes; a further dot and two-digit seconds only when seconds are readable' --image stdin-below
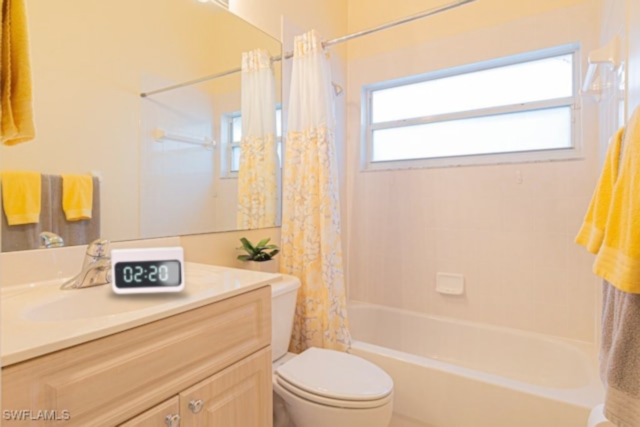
2.20
